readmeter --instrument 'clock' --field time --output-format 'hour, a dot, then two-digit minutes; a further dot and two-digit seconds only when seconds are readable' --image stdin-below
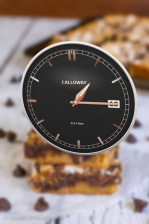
1.15
